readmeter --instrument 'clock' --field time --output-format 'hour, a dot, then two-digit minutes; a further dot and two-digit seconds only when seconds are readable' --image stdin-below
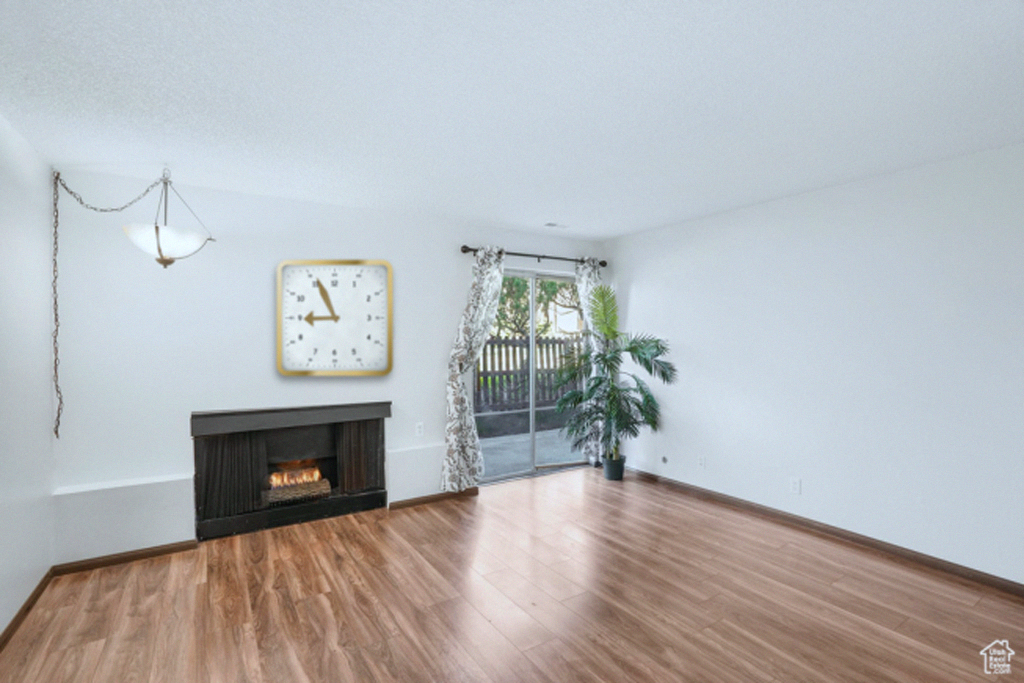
8.56
